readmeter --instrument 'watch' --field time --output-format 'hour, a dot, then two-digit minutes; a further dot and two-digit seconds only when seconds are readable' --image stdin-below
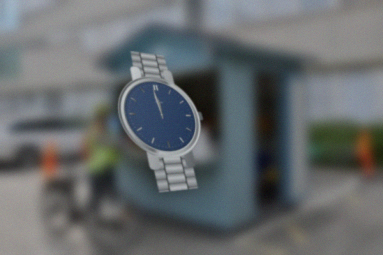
11.59
